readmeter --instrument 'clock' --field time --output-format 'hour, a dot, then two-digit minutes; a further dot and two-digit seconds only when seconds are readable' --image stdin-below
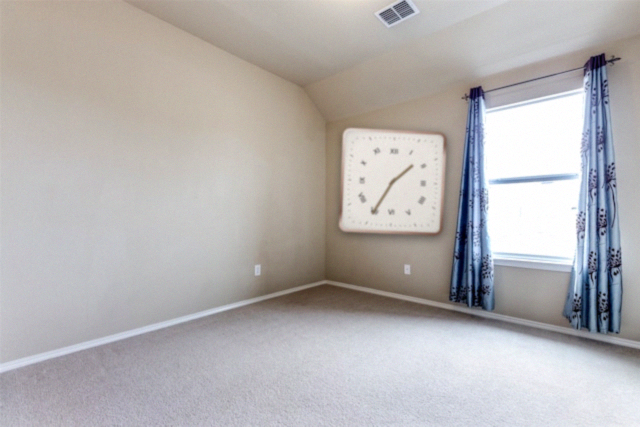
1.35
